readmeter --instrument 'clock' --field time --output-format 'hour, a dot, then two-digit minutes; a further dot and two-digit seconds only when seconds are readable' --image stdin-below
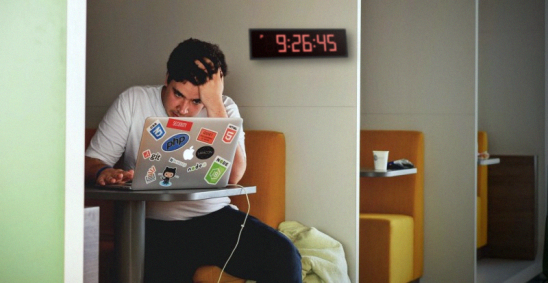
9.26.45
